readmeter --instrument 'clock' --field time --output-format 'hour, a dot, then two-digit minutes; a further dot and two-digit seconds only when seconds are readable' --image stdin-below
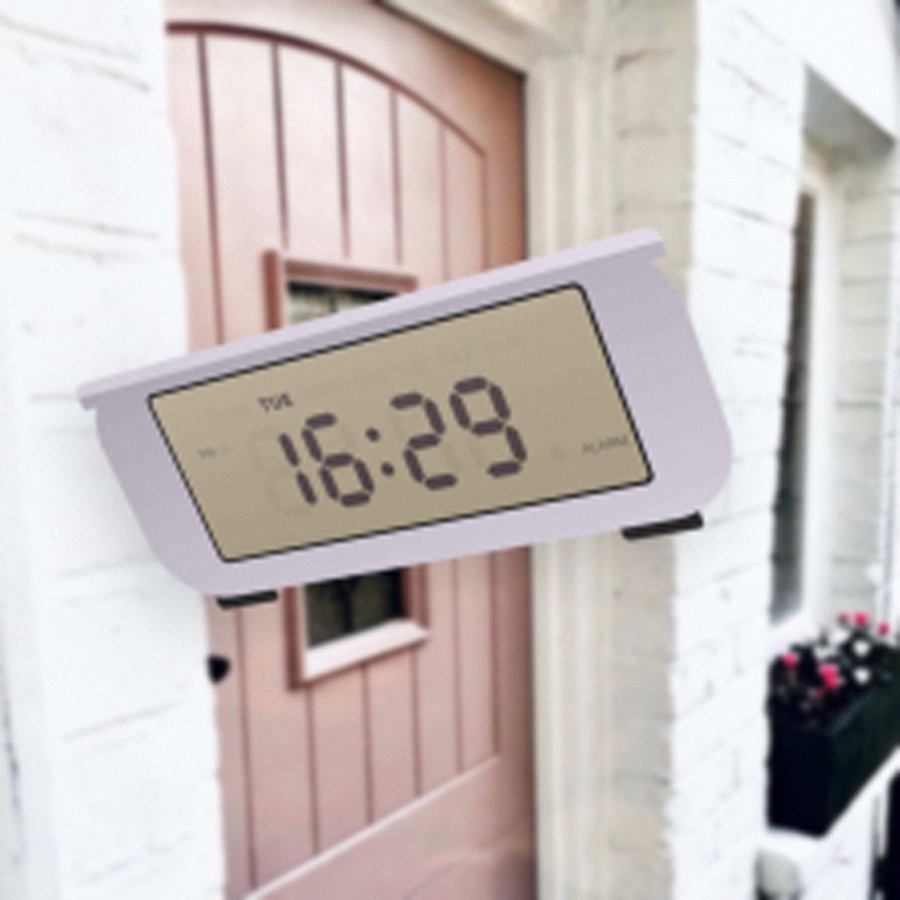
16.29
